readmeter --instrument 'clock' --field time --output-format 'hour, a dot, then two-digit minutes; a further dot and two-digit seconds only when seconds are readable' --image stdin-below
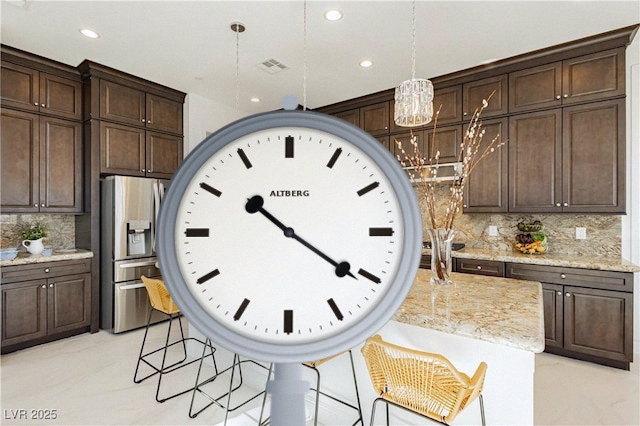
10.21
